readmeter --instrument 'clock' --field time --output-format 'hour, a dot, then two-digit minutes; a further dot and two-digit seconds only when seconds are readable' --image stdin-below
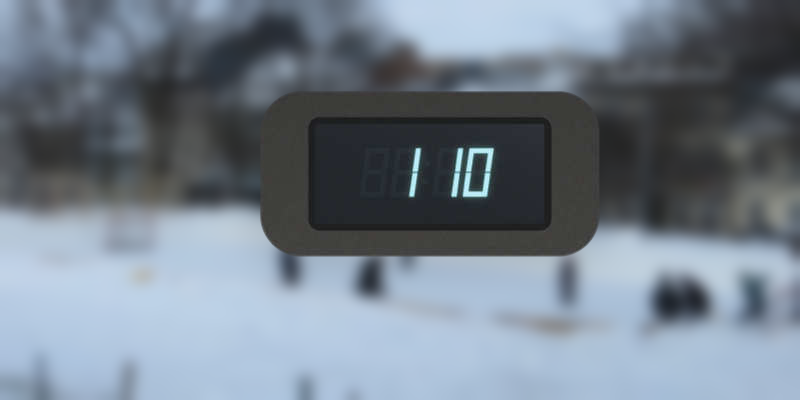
1.10
